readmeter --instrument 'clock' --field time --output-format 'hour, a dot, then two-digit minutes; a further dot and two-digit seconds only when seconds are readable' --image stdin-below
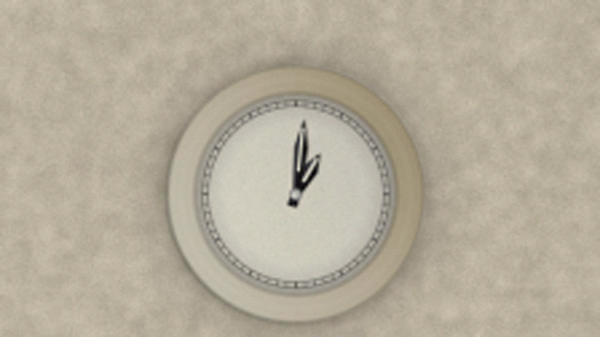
1.01
